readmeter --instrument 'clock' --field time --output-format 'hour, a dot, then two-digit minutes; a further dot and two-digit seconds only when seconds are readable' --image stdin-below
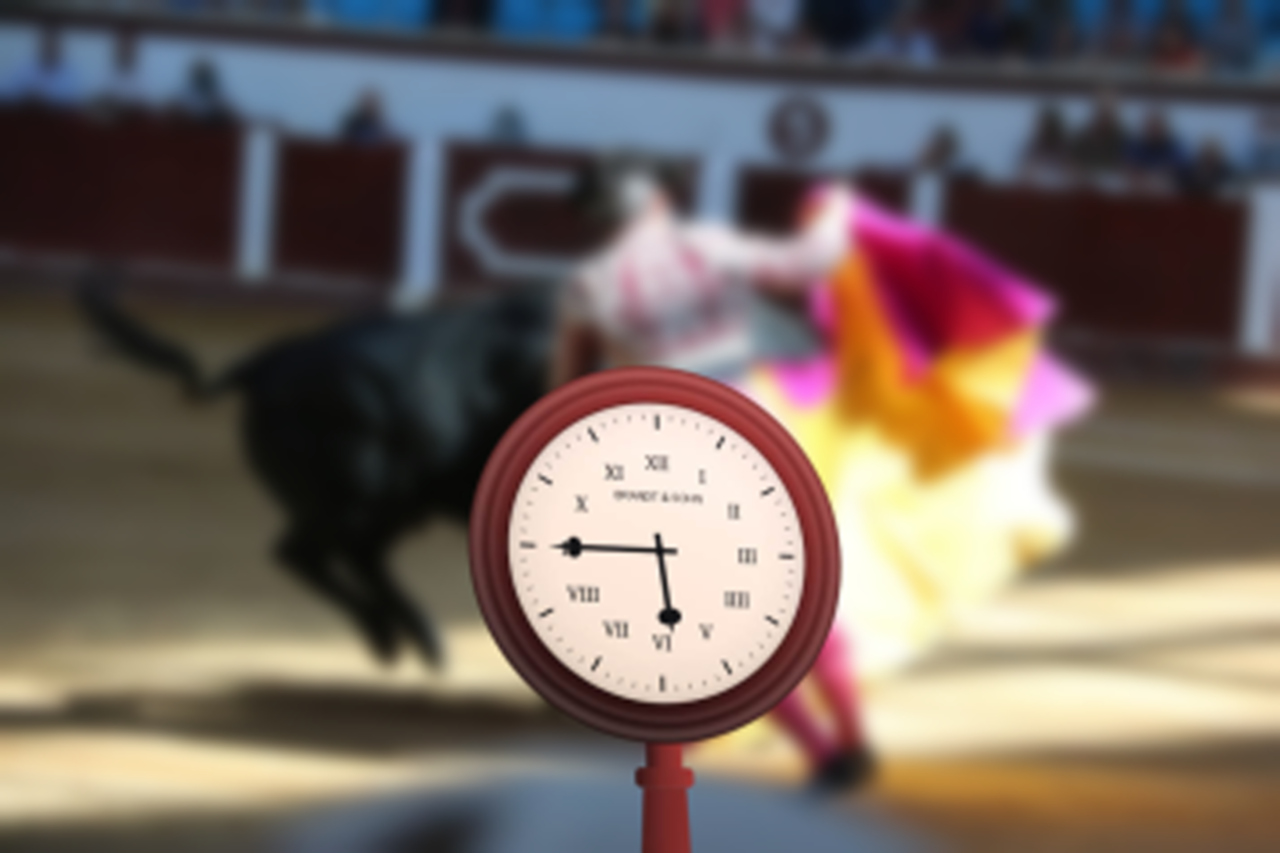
5.45
